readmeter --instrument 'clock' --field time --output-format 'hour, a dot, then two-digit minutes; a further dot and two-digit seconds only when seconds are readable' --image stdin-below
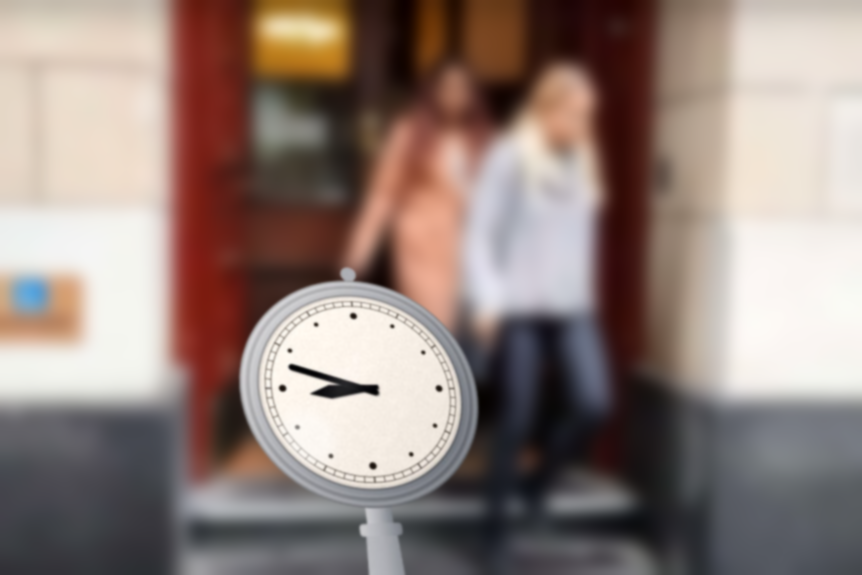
8.48
